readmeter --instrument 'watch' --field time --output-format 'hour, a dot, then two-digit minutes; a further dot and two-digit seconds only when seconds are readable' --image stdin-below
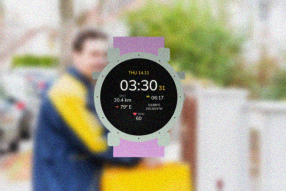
3.30
